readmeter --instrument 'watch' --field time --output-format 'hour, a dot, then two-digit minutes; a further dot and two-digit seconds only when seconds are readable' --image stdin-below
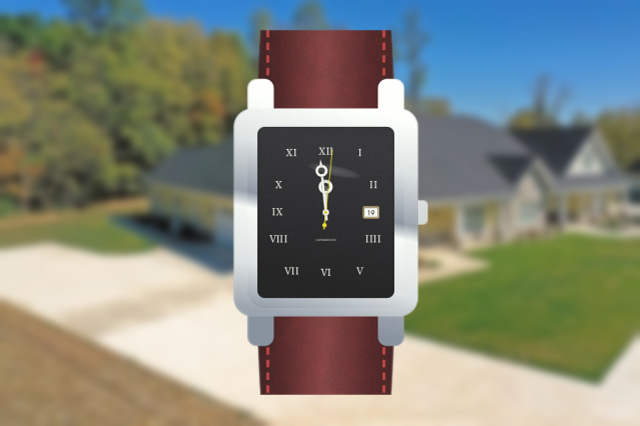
11.59.01
